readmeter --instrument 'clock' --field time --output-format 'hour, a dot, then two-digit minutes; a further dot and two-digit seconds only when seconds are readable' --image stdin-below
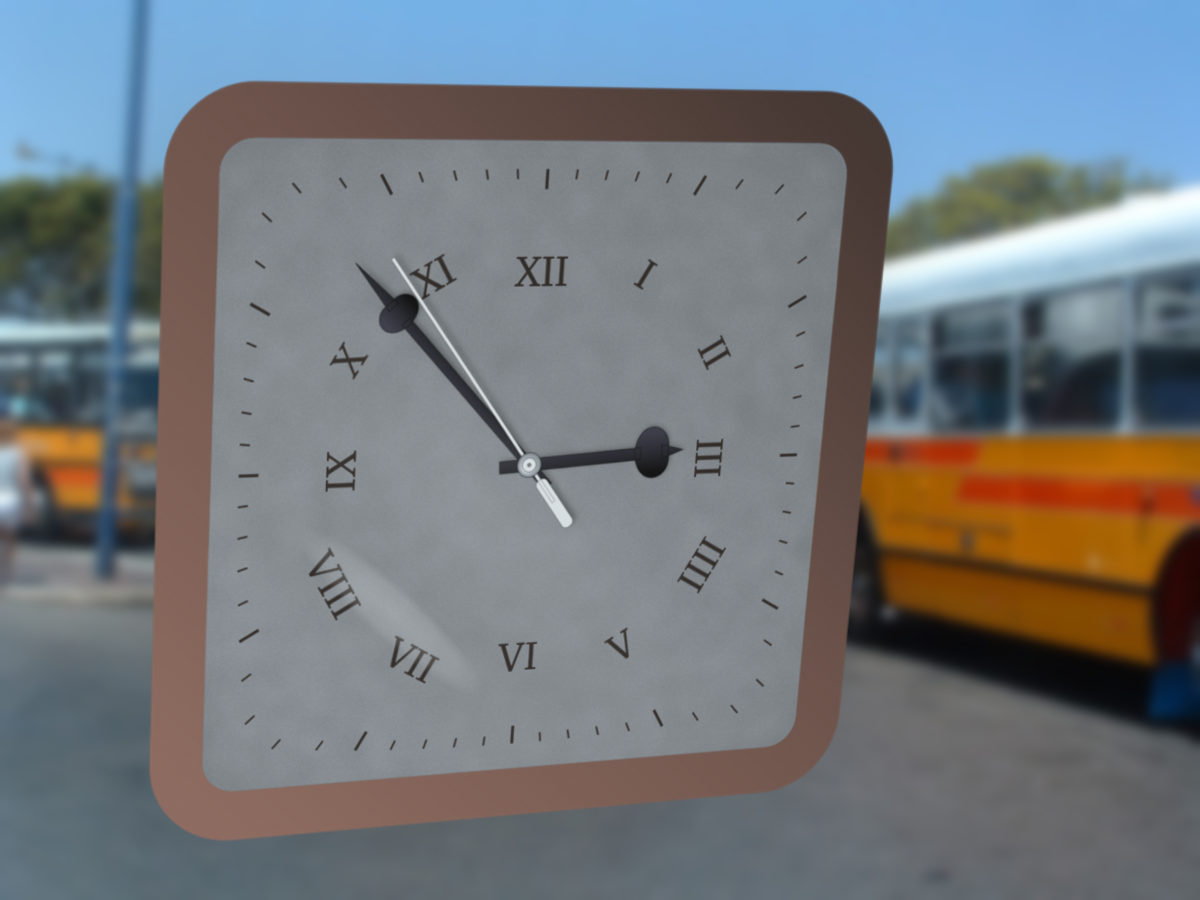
2.52.54
